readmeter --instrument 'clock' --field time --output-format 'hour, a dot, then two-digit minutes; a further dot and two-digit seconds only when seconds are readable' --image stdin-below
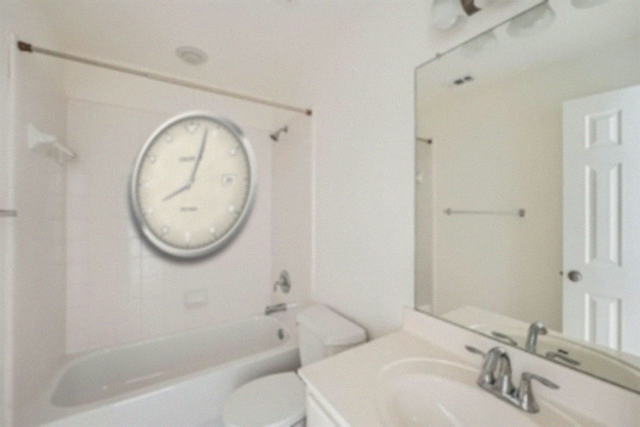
8.03
